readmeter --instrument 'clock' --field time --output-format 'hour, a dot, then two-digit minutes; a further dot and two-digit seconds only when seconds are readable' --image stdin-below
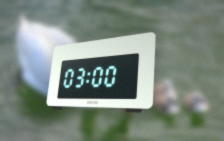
3.00
